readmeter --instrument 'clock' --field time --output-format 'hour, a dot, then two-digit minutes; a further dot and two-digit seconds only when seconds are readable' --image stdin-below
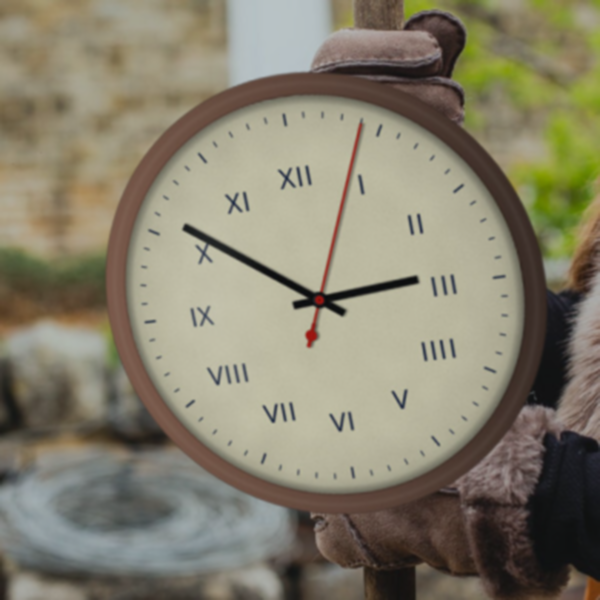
2.51.04
